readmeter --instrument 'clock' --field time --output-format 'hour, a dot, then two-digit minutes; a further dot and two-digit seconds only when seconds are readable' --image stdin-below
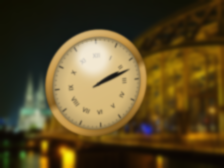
2.12
